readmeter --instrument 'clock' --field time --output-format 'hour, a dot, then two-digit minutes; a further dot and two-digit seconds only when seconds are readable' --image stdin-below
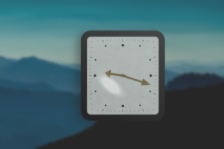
9.18
